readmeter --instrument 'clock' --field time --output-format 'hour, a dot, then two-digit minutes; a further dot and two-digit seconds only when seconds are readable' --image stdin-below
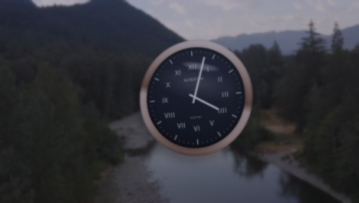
4.03
